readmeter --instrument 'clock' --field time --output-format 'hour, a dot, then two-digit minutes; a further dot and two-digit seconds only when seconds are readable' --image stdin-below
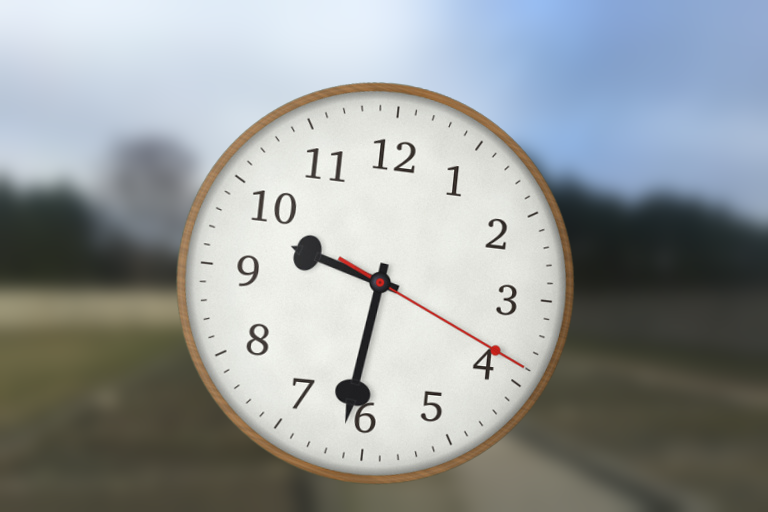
9.31.19
